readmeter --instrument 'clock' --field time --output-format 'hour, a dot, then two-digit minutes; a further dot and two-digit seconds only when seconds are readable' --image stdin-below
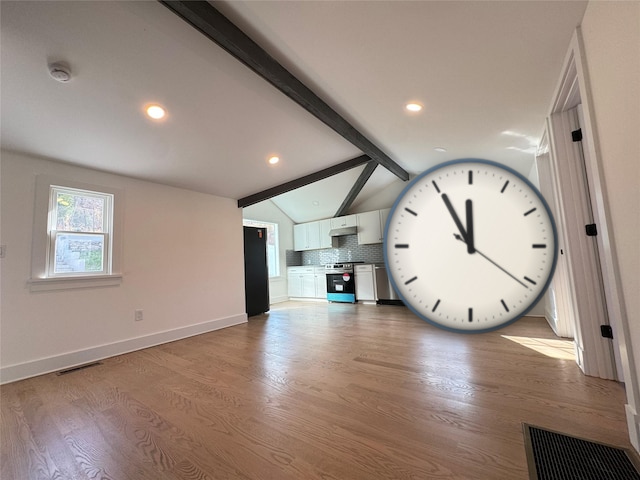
11.55.21
